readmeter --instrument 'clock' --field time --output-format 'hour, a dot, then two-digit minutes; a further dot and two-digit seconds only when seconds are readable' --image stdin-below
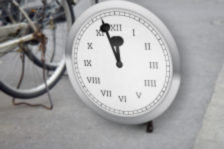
11.57
